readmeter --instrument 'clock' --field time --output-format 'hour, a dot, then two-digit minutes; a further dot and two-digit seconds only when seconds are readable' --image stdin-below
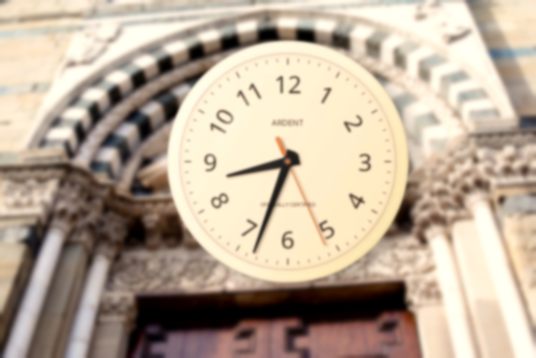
8.33.26
